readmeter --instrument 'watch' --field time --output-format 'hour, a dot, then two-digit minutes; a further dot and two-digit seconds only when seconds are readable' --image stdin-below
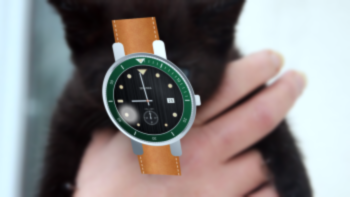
8.59
